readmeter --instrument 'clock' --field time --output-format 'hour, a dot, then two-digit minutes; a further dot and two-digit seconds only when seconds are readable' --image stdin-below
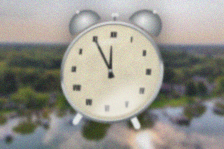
11.55
